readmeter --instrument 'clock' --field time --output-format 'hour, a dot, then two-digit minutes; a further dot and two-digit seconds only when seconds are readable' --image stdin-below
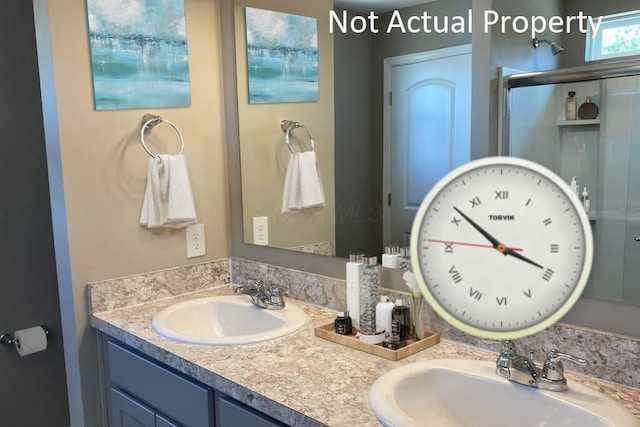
3.51.46
